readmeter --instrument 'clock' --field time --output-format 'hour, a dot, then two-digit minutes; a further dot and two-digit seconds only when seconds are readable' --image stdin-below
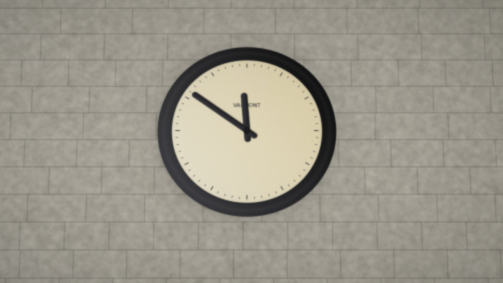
11.51
